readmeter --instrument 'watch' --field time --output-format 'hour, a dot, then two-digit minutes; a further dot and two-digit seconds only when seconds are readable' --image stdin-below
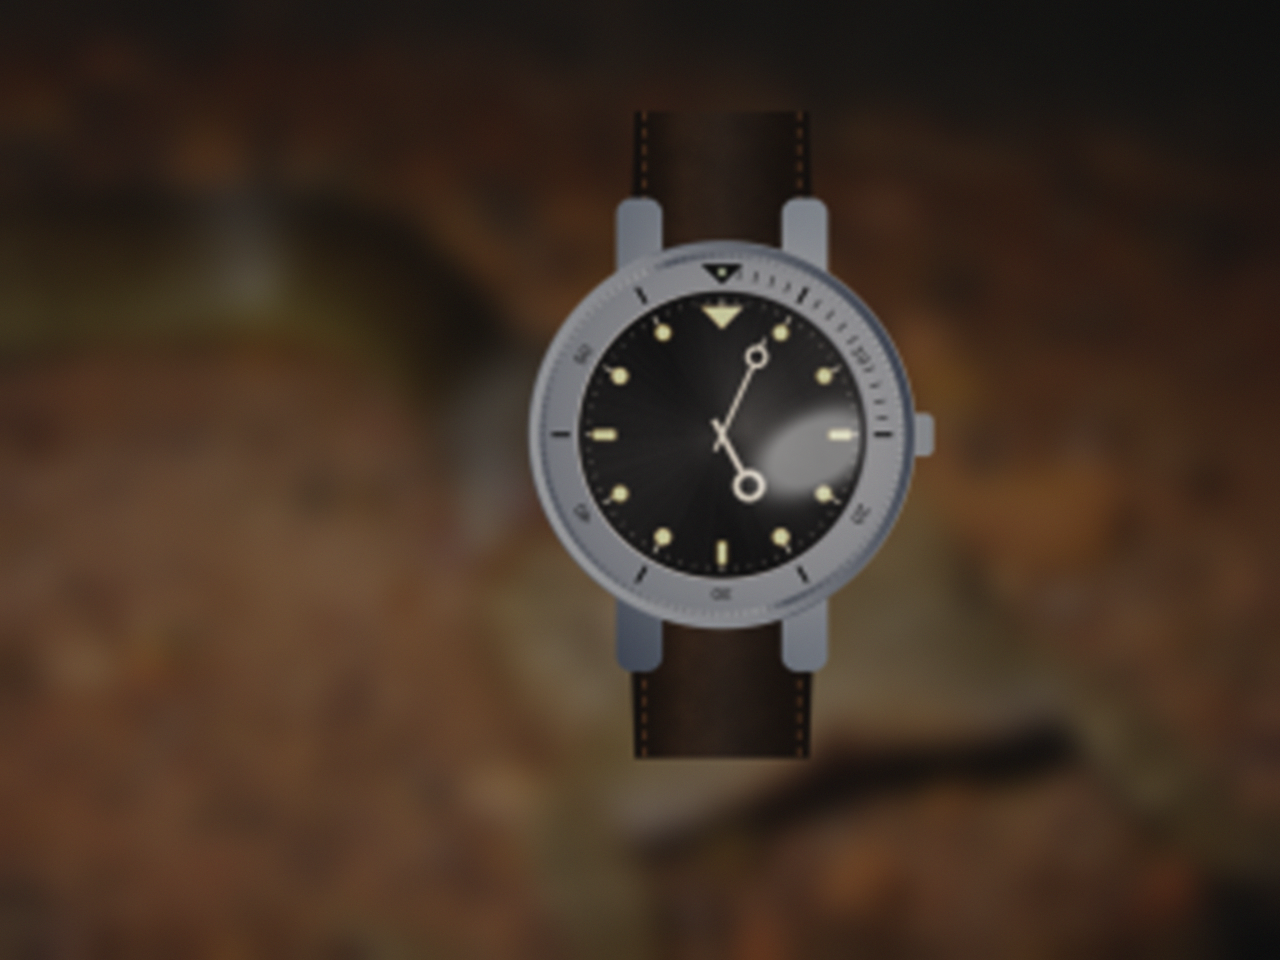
5.04
